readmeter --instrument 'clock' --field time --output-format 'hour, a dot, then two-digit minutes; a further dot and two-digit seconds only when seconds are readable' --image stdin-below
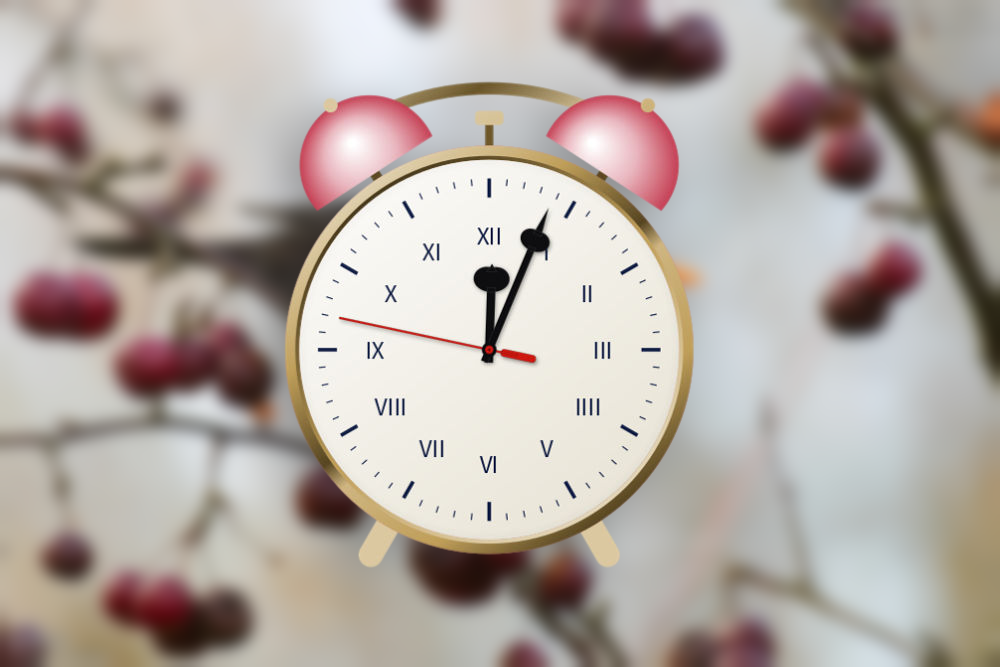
12.03.47
